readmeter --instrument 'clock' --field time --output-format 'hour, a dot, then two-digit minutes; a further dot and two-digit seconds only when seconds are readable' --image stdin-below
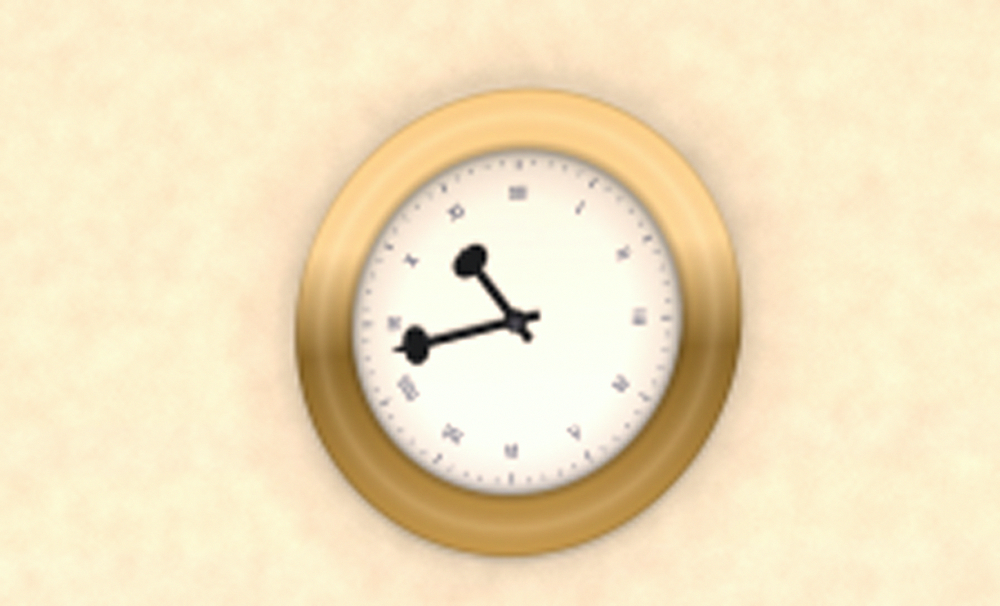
10.43
